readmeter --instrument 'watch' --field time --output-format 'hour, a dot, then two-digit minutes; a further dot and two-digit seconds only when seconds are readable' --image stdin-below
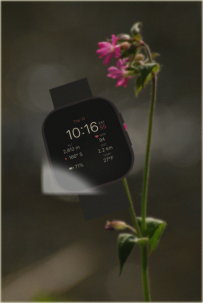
10.16
